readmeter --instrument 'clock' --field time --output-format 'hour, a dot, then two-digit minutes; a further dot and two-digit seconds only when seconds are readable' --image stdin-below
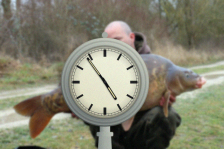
4.54
